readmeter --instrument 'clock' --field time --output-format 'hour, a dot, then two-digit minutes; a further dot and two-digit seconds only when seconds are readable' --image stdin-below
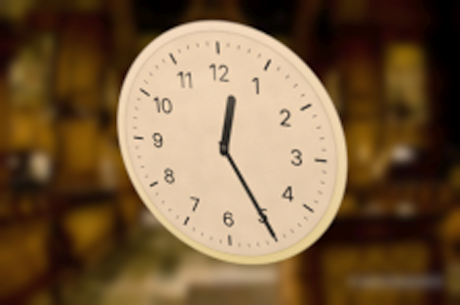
12.25
